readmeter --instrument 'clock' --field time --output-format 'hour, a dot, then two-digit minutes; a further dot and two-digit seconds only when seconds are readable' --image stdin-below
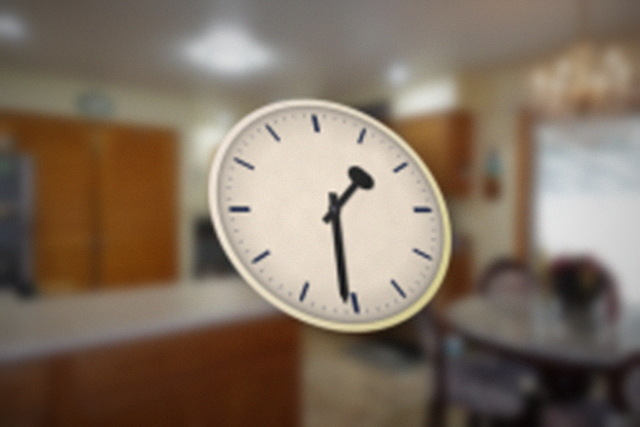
1.31
